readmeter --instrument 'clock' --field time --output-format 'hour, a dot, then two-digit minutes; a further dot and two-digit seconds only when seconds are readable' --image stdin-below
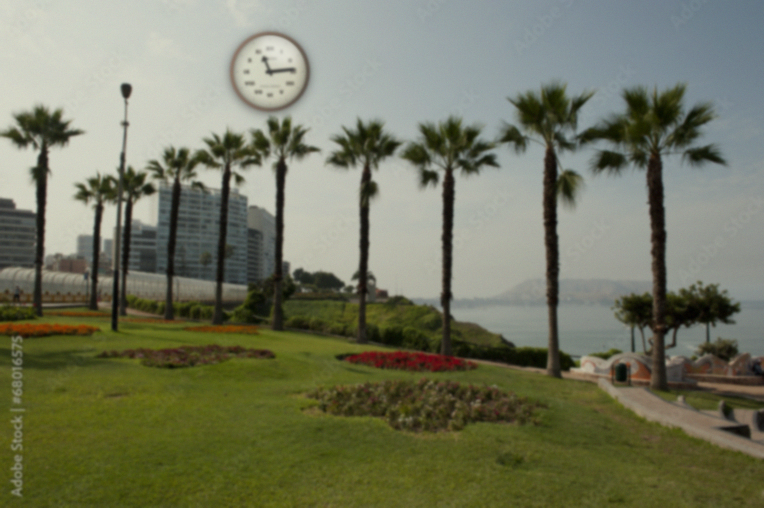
11.14
